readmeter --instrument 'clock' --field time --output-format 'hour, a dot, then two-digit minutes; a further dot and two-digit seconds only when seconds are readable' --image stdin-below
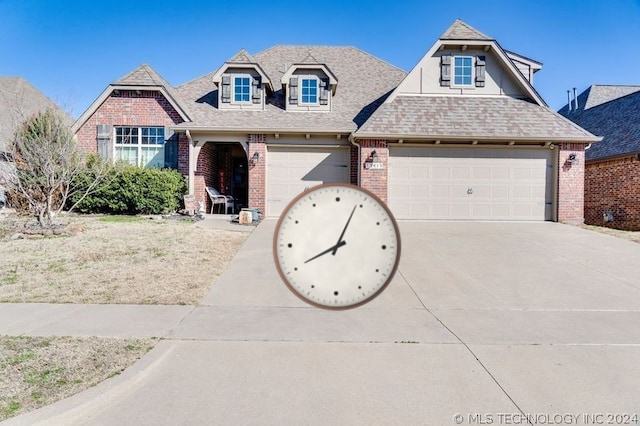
8.04
